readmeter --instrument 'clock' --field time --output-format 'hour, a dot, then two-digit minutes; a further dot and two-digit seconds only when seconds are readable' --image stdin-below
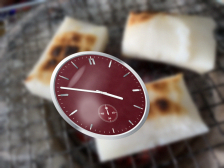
3.47
